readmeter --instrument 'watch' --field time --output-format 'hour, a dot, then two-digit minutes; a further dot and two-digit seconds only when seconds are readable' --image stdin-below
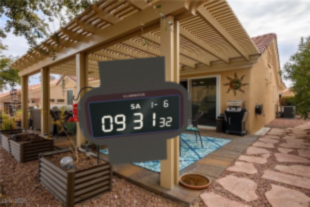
9.31.32
